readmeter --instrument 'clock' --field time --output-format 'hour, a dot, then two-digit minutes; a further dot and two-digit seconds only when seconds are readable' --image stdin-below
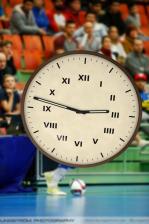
2.47
